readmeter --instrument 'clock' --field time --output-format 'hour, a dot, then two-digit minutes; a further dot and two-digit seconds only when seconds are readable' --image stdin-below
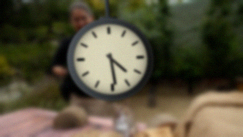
4.29
